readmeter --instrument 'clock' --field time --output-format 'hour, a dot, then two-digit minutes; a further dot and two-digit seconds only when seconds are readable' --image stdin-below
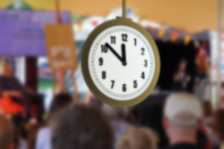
11.52
